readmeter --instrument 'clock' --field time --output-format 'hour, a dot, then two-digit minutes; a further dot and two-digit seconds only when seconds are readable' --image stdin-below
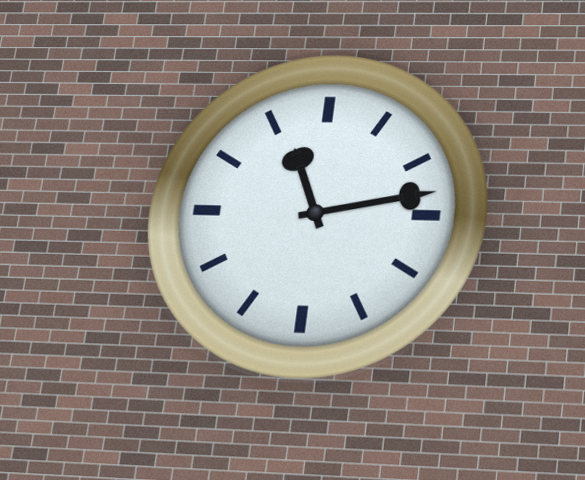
11.13
